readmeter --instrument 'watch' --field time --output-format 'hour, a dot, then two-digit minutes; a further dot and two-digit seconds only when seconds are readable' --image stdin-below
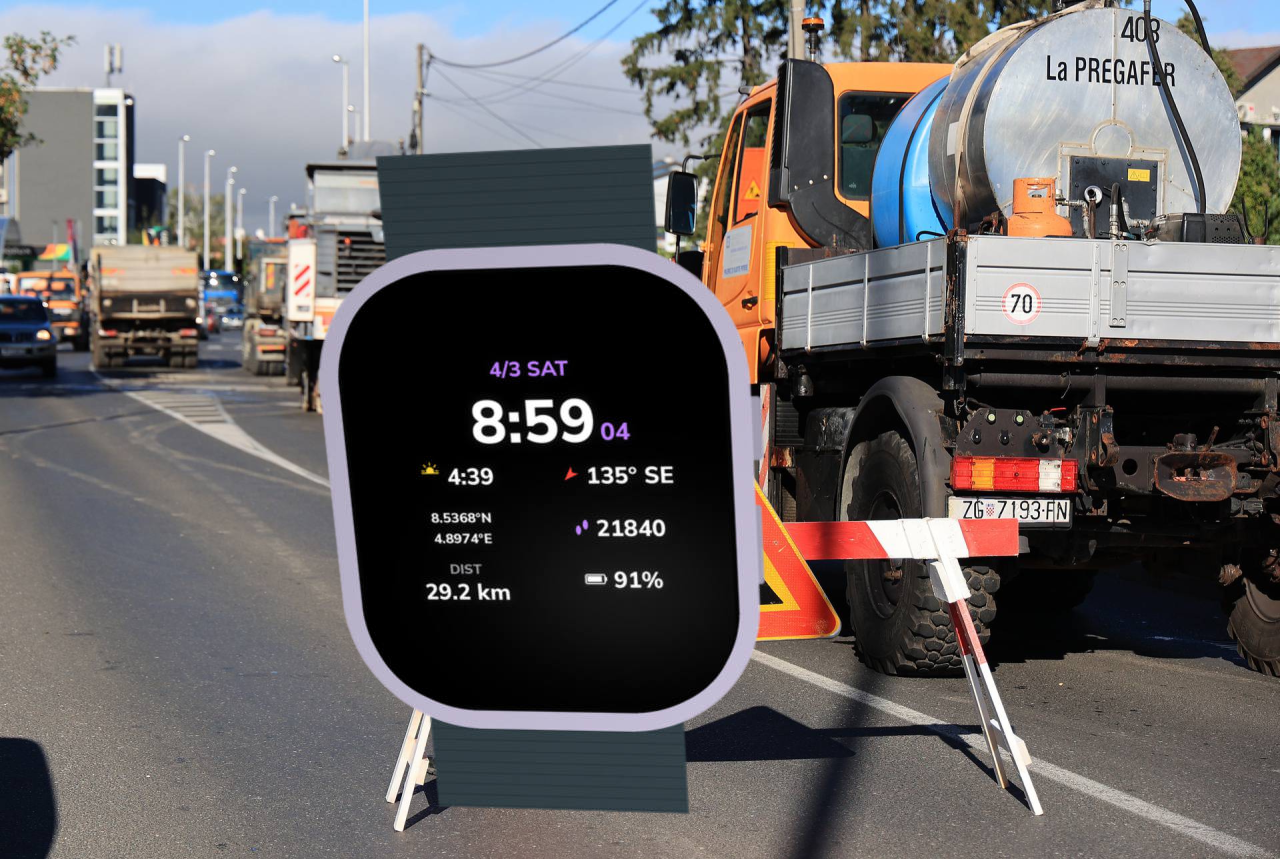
8.59.04
